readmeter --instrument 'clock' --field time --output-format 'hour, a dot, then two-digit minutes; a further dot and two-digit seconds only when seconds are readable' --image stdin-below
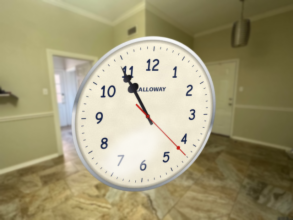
10.54.22
